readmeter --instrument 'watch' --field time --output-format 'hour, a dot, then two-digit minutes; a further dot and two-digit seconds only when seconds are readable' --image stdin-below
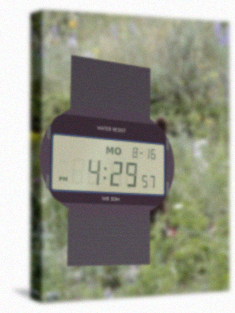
4.29.57
